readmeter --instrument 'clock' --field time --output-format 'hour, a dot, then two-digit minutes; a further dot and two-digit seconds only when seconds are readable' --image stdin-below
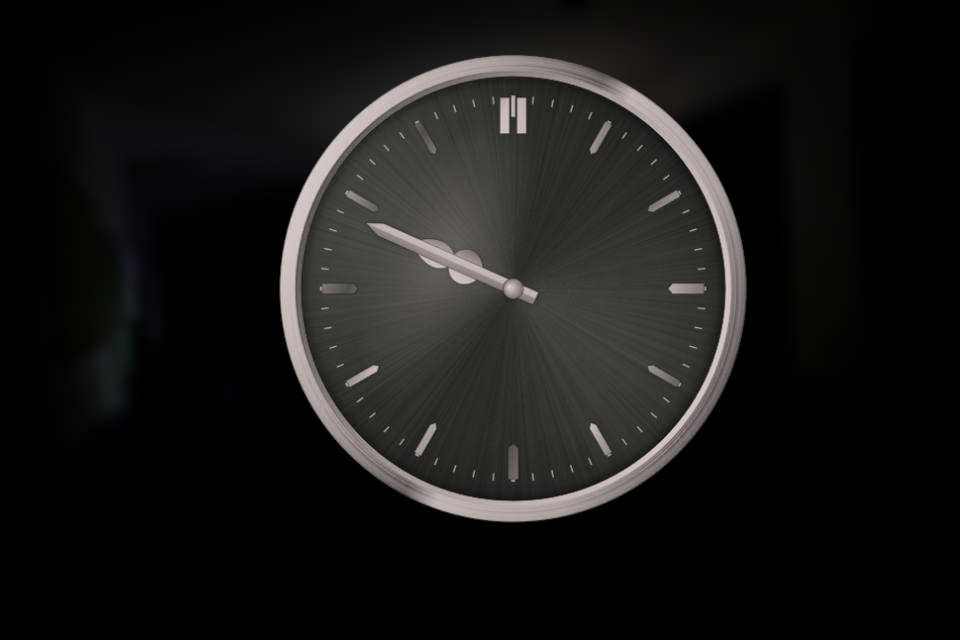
9.49
